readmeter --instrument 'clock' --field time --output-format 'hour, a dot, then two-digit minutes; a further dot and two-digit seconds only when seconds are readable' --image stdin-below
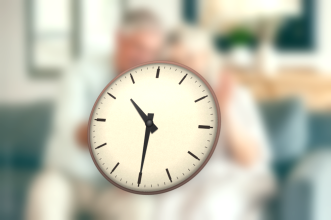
10.30
